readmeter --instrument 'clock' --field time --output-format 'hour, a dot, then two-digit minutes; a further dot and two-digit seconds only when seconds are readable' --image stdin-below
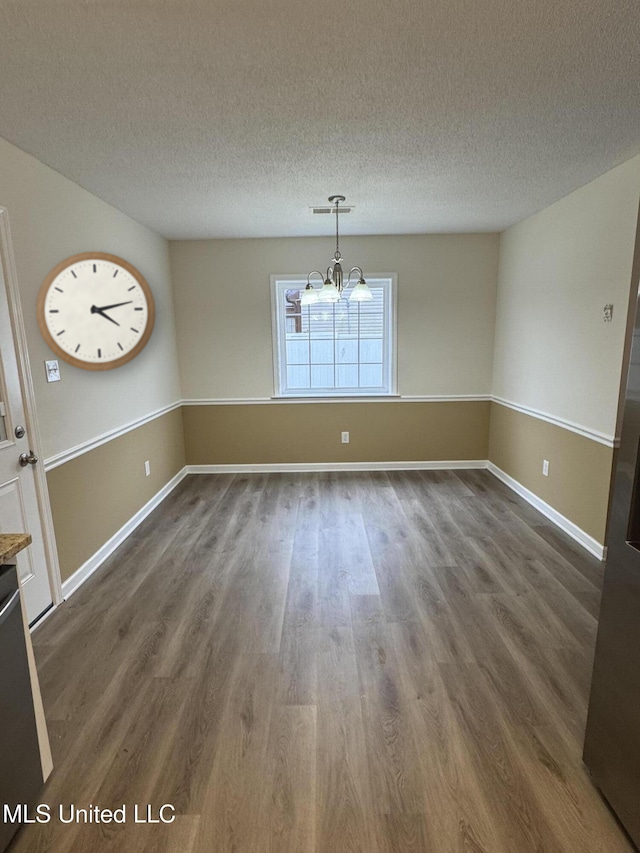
4.13
